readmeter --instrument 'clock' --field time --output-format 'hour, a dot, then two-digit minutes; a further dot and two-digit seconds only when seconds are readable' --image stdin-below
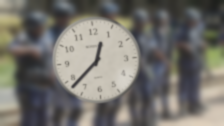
12.38
